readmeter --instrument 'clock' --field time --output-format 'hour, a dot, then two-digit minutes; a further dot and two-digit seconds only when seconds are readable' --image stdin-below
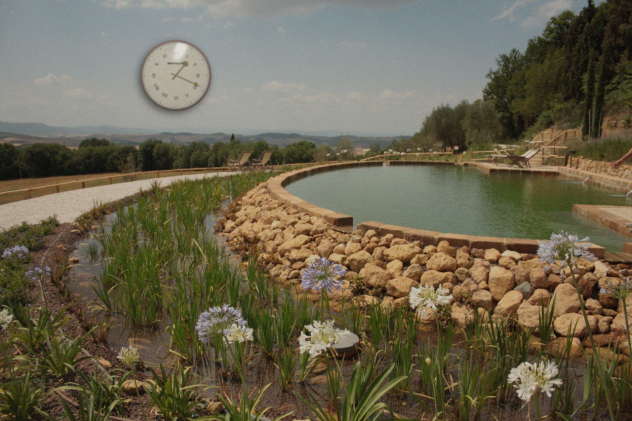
1.19
